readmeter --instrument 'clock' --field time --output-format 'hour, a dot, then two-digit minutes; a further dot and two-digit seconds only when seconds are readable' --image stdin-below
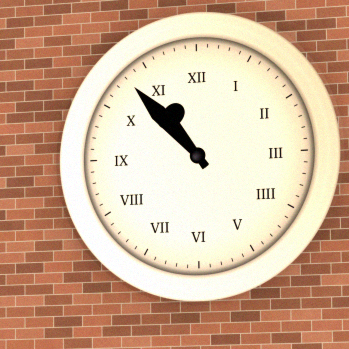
10.53
